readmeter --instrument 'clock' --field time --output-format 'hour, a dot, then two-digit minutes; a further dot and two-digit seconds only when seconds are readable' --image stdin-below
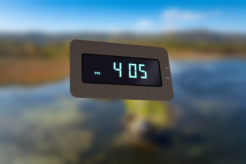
4.05
